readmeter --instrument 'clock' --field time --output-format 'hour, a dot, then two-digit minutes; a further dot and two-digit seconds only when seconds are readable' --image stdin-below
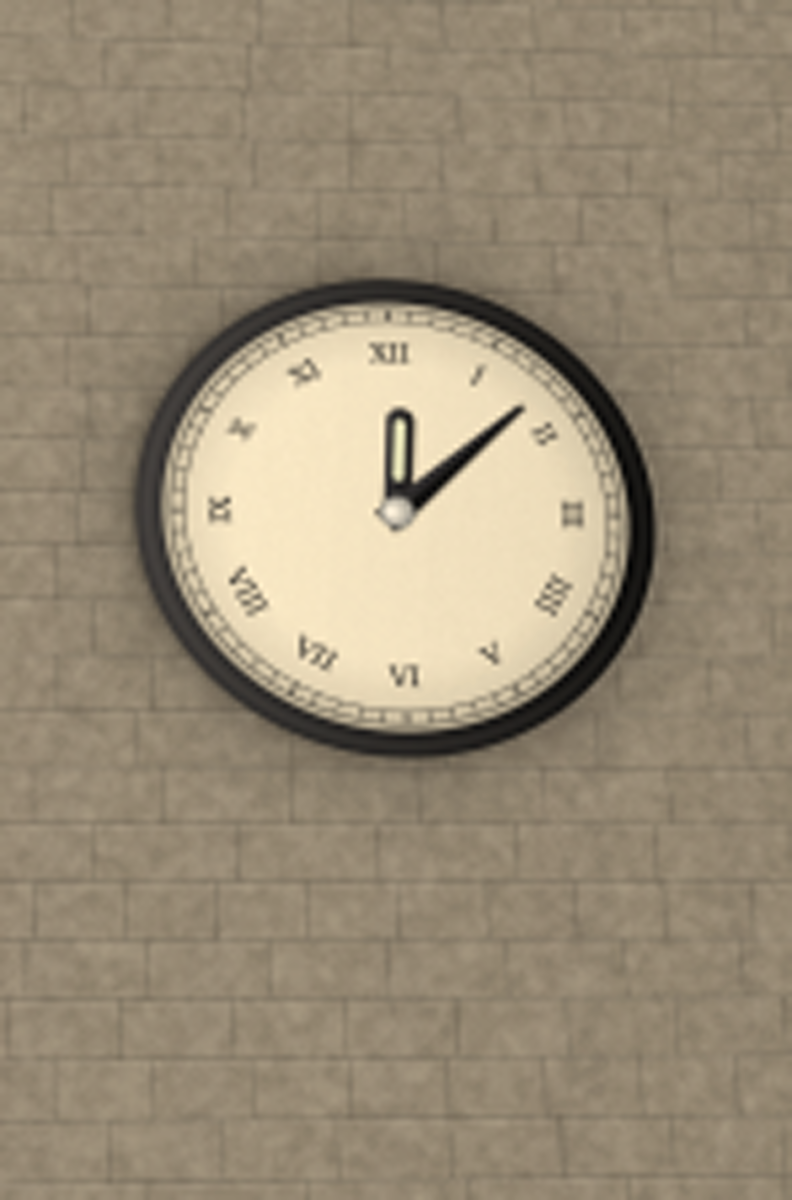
12.08
